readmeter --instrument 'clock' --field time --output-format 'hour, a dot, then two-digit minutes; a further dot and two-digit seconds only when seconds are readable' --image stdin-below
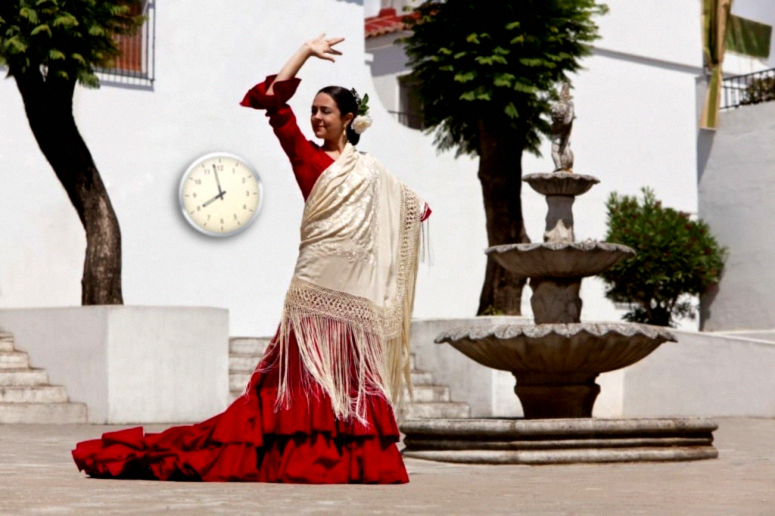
7.58
